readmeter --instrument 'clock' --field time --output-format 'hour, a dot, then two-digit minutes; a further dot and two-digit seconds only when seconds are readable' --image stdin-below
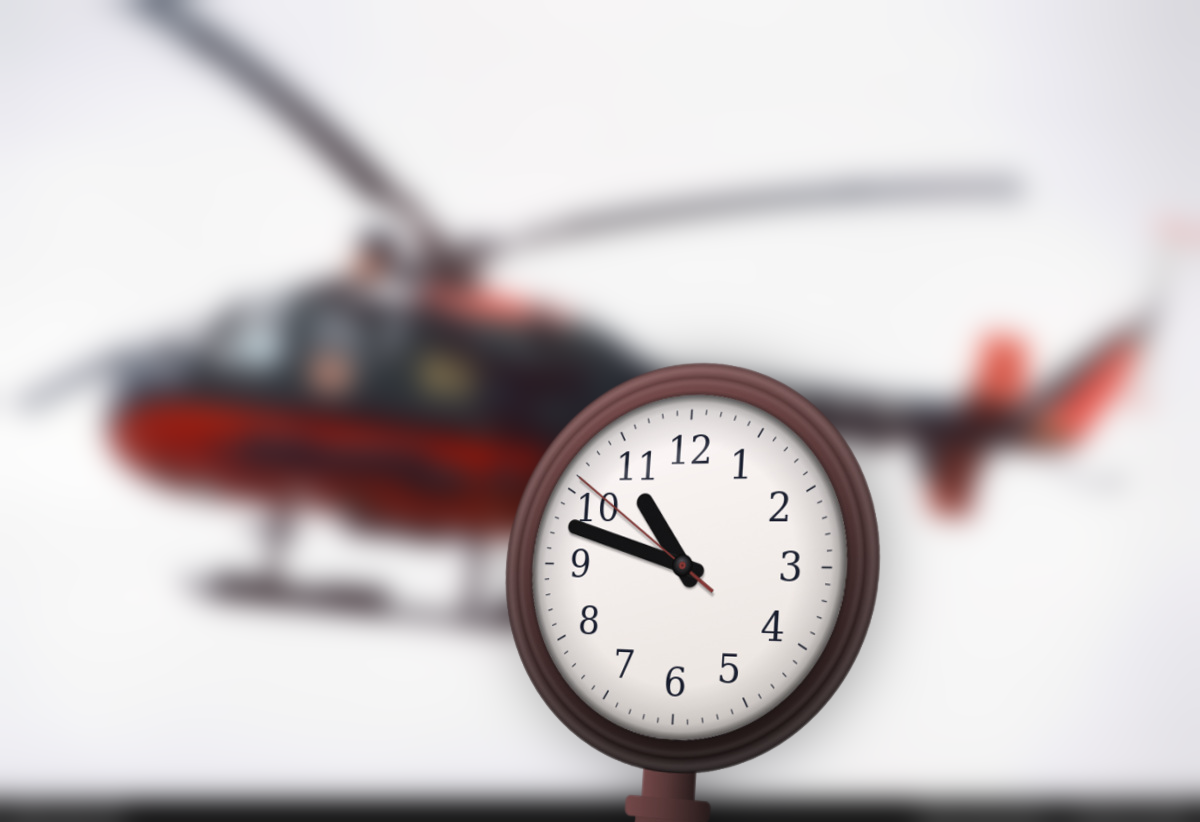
10.47.51
